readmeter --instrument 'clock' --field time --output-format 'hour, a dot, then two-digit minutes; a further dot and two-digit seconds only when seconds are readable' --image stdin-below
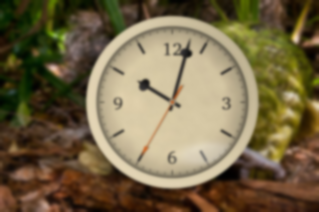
10.02.35
